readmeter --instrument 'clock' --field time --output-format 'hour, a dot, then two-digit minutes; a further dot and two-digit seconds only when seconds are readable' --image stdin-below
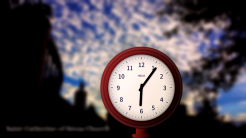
6.06
